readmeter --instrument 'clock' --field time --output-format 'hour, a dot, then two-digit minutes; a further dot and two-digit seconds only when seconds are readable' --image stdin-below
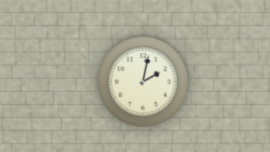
2.02
